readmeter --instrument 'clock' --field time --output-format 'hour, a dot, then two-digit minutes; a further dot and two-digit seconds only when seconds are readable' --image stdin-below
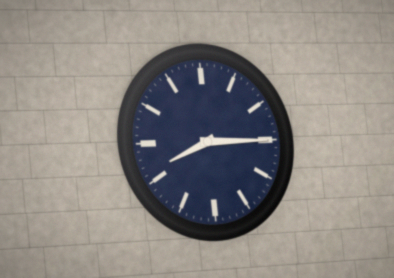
8.15
